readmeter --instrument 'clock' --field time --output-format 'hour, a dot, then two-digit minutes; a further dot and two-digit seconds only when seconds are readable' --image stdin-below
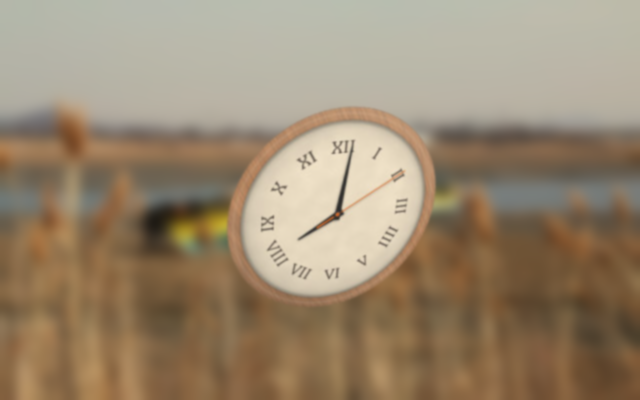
8.01.10
